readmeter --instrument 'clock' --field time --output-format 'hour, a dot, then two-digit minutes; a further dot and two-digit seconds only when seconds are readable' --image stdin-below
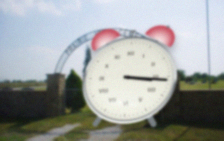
3.16
